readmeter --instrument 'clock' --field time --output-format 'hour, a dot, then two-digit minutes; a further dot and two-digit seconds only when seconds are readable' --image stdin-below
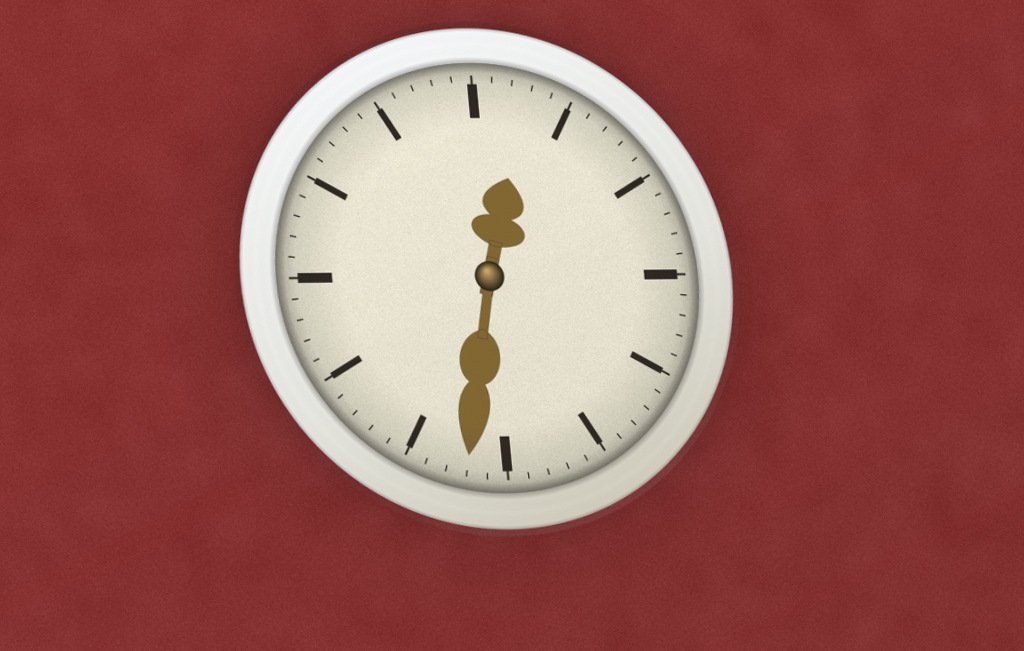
12.32
